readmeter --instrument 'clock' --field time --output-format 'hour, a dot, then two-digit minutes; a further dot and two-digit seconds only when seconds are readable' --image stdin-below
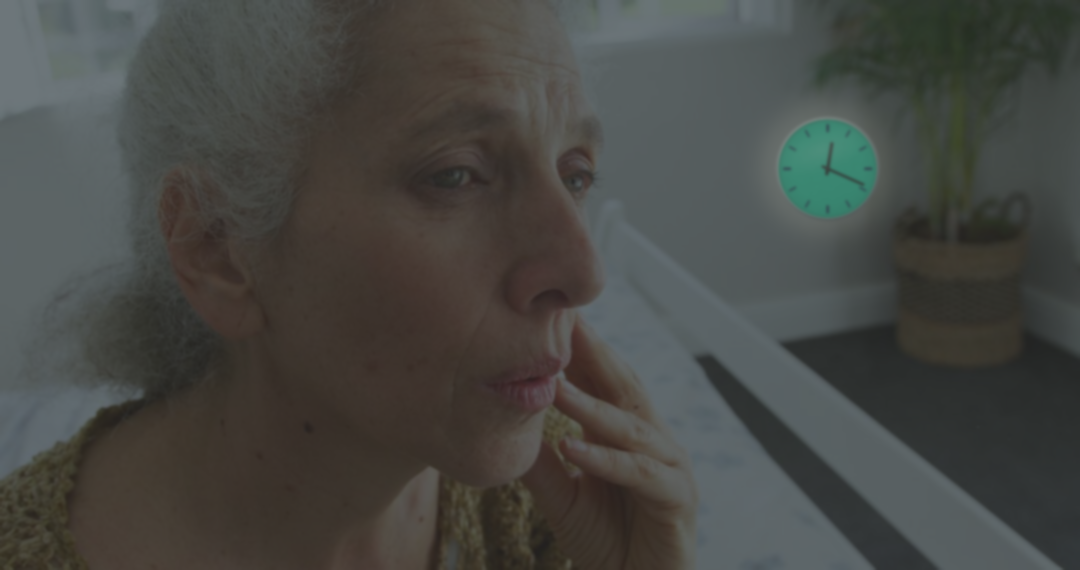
12.19
